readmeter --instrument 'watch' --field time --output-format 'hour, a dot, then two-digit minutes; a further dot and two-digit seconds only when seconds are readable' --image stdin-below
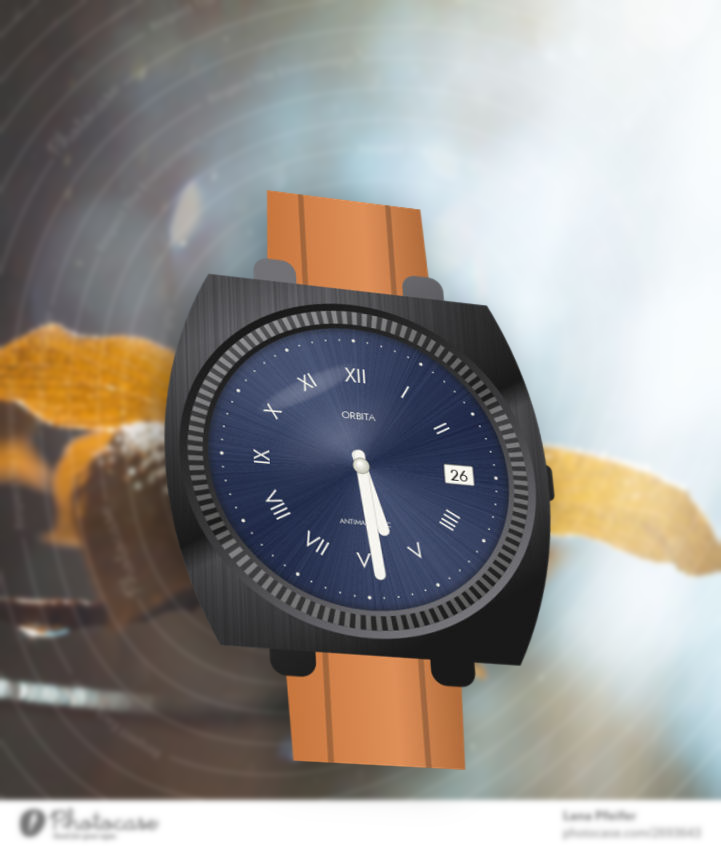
5.29
